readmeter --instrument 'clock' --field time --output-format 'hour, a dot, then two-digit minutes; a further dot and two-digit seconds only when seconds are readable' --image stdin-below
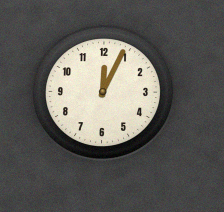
12.04
